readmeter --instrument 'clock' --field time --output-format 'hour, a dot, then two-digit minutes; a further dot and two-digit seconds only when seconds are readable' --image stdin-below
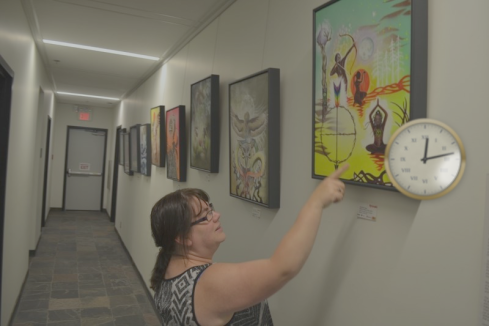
12.13
